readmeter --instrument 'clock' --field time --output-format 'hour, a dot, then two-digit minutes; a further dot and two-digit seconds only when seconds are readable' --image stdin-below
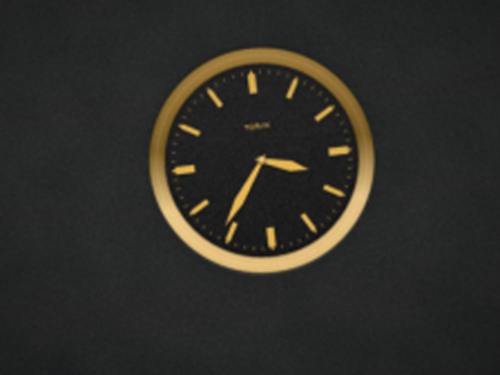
3.36
